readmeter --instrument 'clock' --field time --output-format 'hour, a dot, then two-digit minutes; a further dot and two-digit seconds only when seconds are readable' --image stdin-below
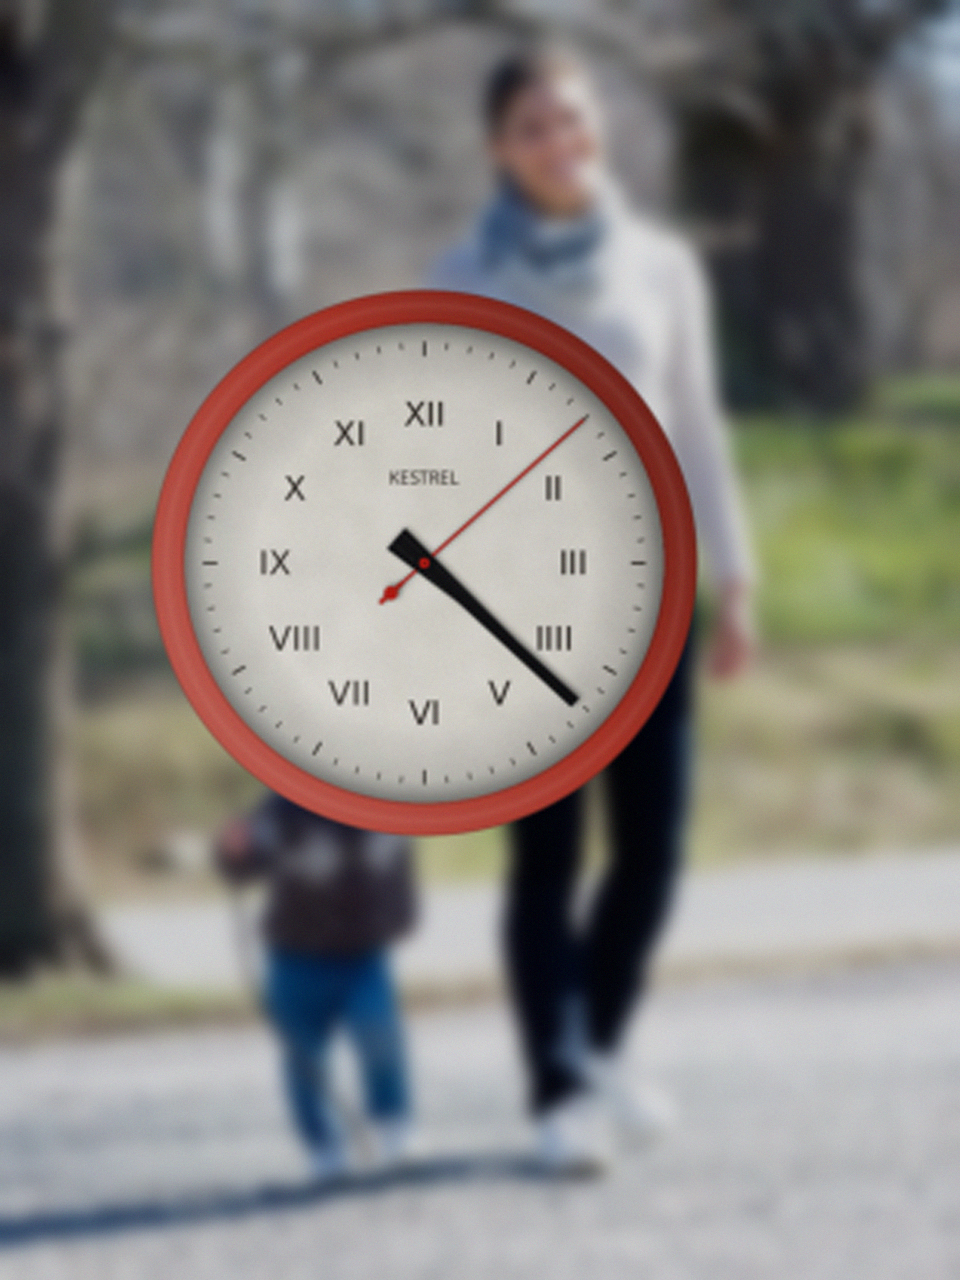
4.22.08
